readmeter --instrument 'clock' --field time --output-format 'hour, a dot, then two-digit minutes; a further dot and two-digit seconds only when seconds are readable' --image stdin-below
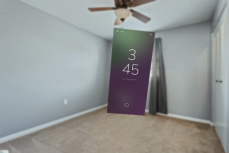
3.45
